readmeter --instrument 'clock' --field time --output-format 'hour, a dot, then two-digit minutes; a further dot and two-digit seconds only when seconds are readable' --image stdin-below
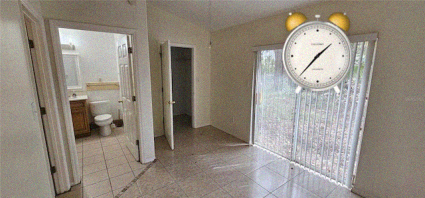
1.37
